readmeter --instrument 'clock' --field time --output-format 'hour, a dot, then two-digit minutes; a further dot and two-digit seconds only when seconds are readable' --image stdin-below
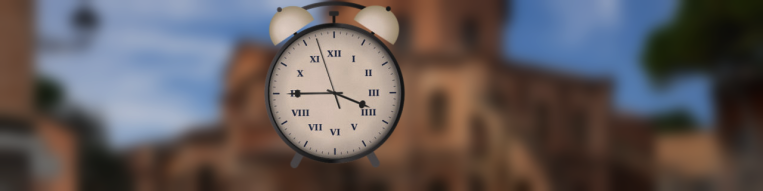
3.44.57
